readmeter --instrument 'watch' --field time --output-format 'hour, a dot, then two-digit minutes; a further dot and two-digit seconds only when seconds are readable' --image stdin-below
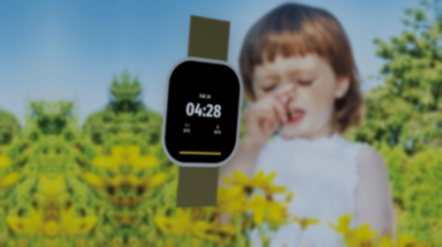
4.28
